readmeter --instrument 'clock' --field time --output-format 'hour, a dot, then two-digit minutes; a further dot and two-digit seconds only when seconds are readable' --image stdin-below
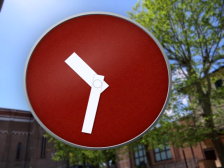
10.32
